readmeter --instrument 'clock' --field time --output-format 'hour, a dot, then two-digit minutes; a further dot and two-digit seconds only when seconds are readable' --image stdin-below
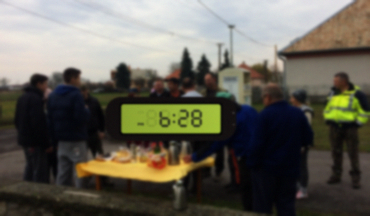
6.28
